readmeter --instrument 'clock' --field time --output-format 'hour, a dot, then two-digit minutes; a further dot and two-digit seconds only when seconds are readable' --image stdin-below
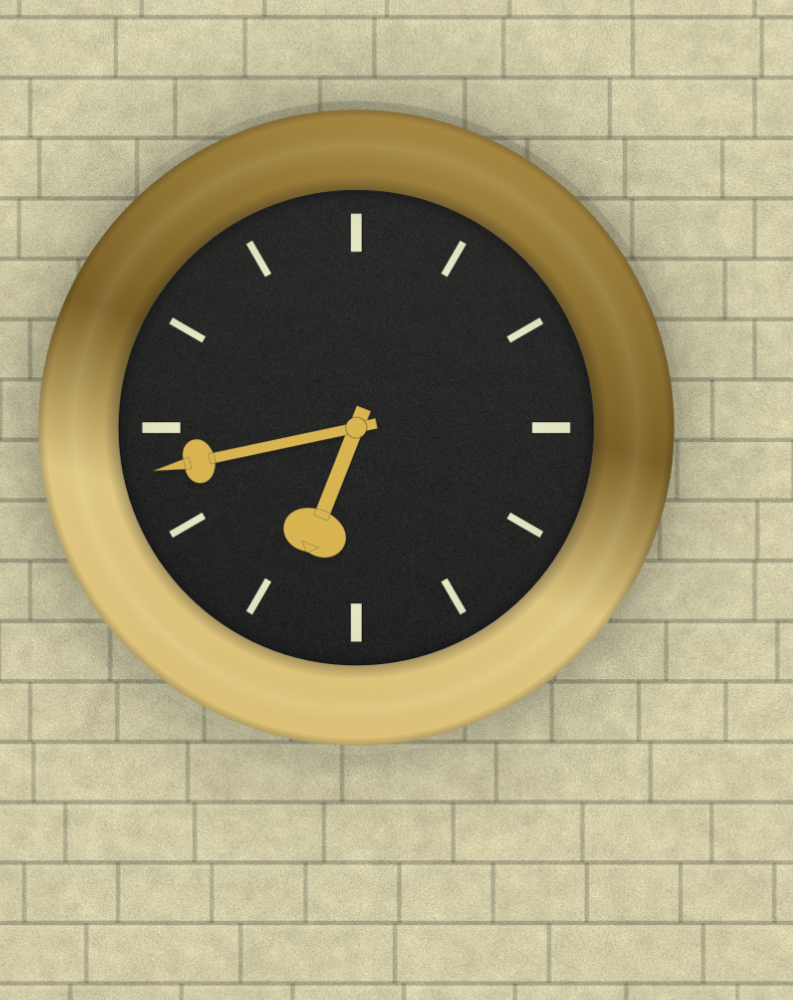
6.43
